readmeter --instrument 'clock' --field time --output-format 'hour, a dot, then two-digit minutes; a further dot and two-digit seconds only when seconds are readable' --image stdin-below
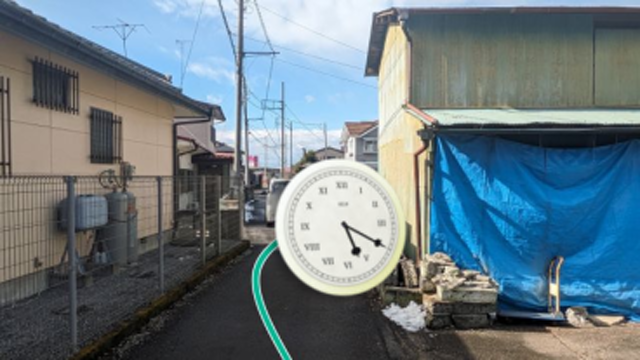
5.20
